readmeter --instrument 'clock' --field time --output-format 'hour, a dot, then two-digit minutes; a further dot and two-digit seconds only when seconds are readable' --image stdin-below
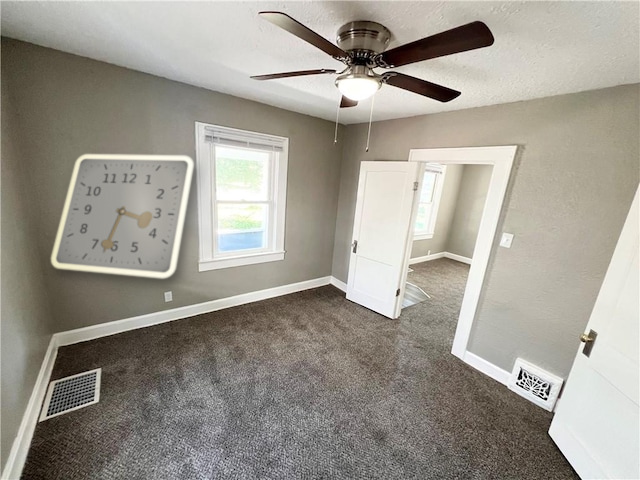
3.32
